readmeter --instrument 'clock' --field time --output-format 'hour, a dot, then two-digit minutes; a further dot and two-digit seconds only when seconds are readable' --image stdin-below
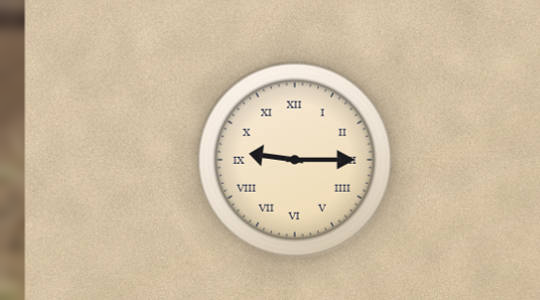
9.15
